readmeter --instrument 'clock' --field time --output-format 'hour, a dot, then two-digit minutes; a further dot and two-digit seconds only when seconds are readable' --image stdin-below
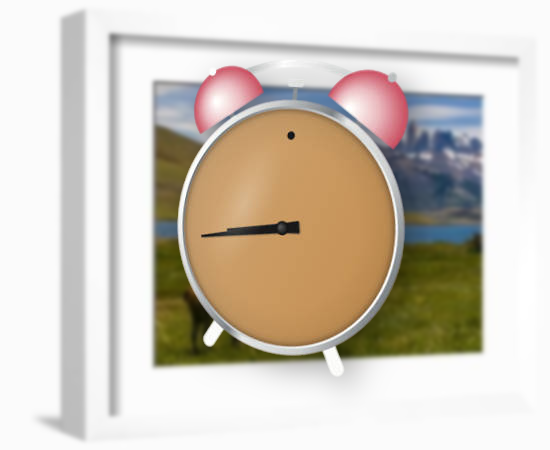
8.43
